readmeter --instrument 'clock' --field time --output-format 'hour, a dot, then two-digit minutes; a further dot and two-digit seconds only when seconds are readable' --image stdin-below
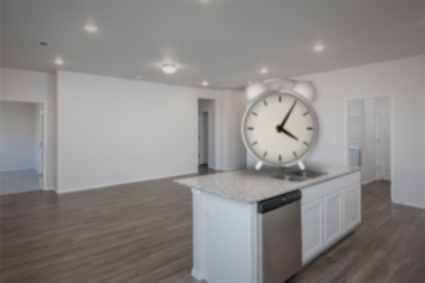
4.05
